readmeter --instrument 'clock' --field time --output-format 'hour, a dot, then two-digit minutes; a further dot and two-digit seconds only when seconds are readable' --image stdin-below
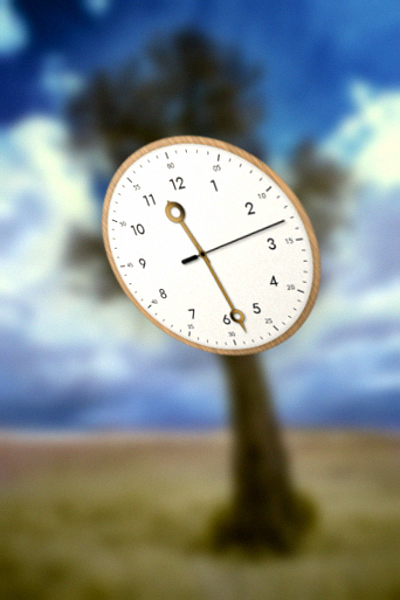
11.28.13
